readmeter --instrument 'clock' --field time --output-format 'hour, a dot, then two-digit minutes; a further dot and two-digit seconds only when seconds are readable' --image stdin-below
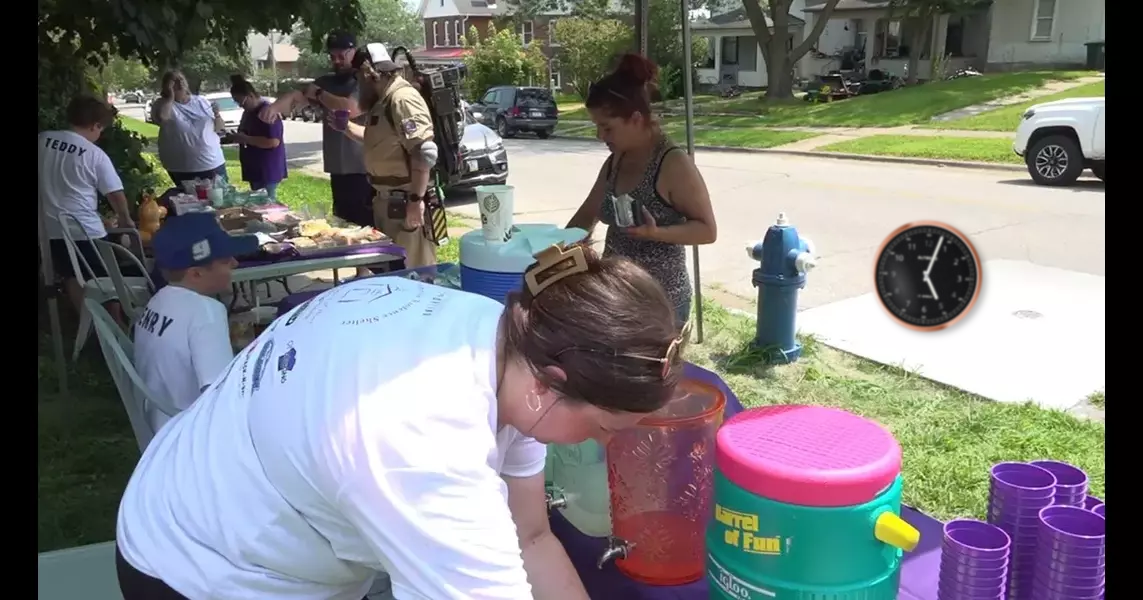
5.03
